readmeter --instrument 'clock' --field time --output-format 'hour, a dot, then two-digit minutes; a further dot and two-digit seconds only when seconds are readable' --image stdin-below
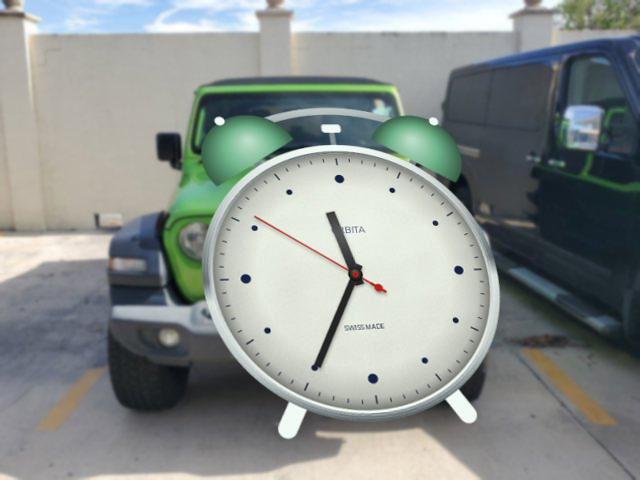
11.34.51
